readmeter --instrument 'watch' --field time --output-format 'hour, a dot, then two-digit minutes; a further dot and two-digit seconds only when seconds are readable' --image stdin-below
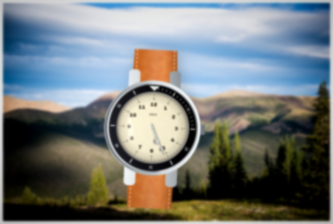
5.26
